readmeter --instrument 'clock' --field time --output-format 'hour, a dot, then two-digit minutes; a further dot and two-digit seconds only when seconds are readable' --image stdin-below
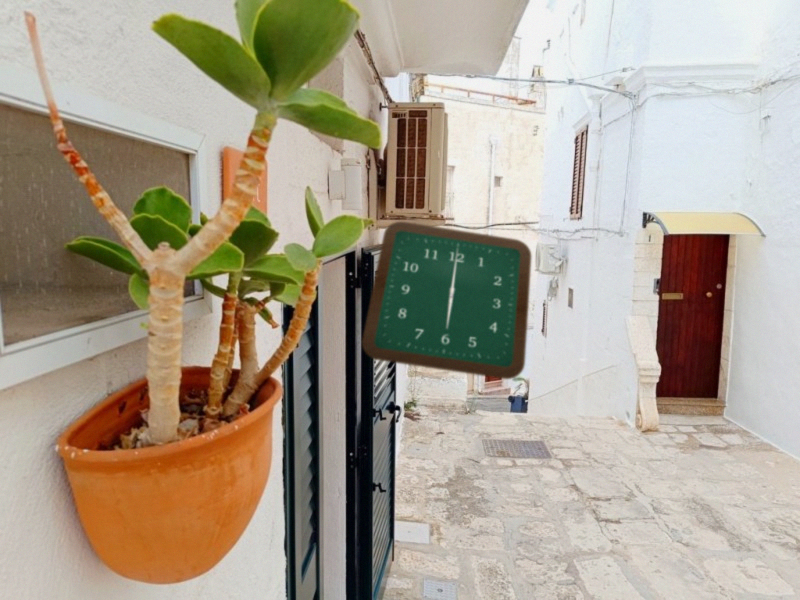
6.00
